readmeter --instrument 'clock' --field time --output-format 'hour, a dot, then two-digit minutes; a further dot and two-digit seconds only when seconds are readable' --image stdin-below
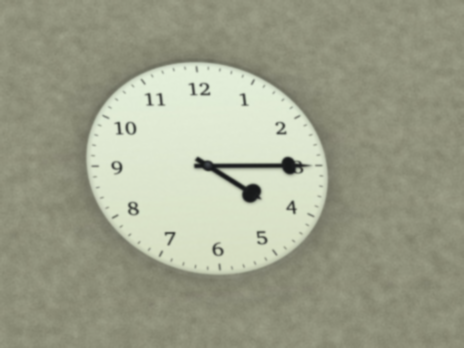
4.15
